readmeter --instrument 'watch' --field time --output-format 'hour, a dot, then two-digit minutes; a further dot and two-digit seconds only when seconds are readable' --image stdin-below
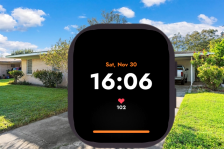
16.06
